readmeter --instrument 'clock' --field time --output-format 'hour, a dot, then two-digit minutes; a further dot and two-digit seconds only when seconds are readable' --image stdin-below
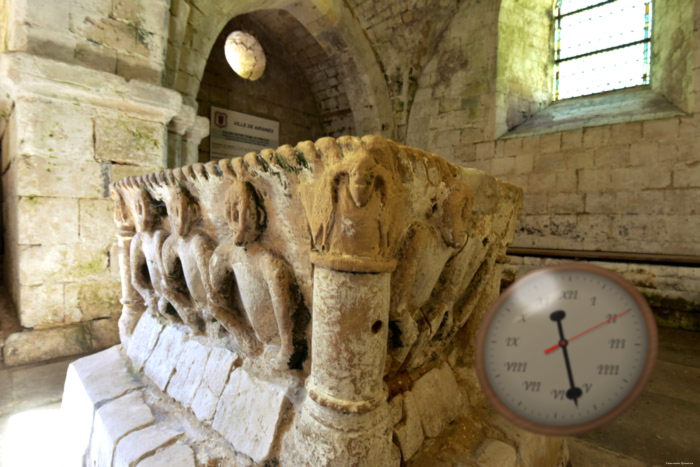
11.27.10
